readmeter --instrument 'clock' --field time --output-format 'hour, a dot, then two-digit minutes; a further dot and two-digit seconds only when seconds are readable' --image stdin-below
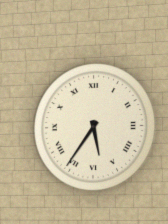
5.36
